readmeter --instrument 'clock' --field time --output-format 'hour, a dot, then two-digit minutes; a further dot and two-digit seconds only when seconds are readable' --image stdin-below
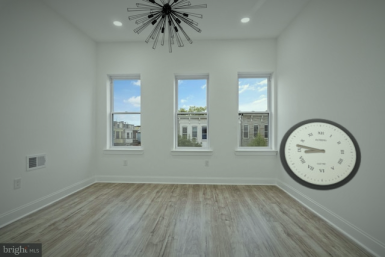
8.47
